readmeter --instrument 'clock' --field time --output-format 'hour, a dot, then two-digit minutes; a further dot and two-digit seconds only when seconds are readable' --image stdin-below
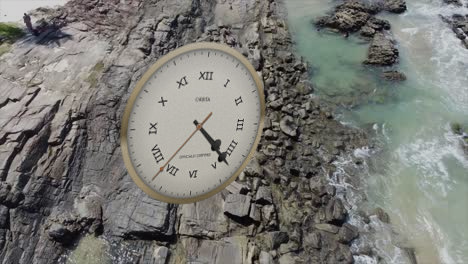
4.22.37
